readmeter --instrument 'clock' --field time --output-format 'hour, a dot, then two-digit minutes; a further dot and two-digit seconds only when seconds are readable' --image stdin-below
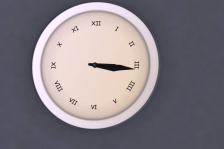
3.16
